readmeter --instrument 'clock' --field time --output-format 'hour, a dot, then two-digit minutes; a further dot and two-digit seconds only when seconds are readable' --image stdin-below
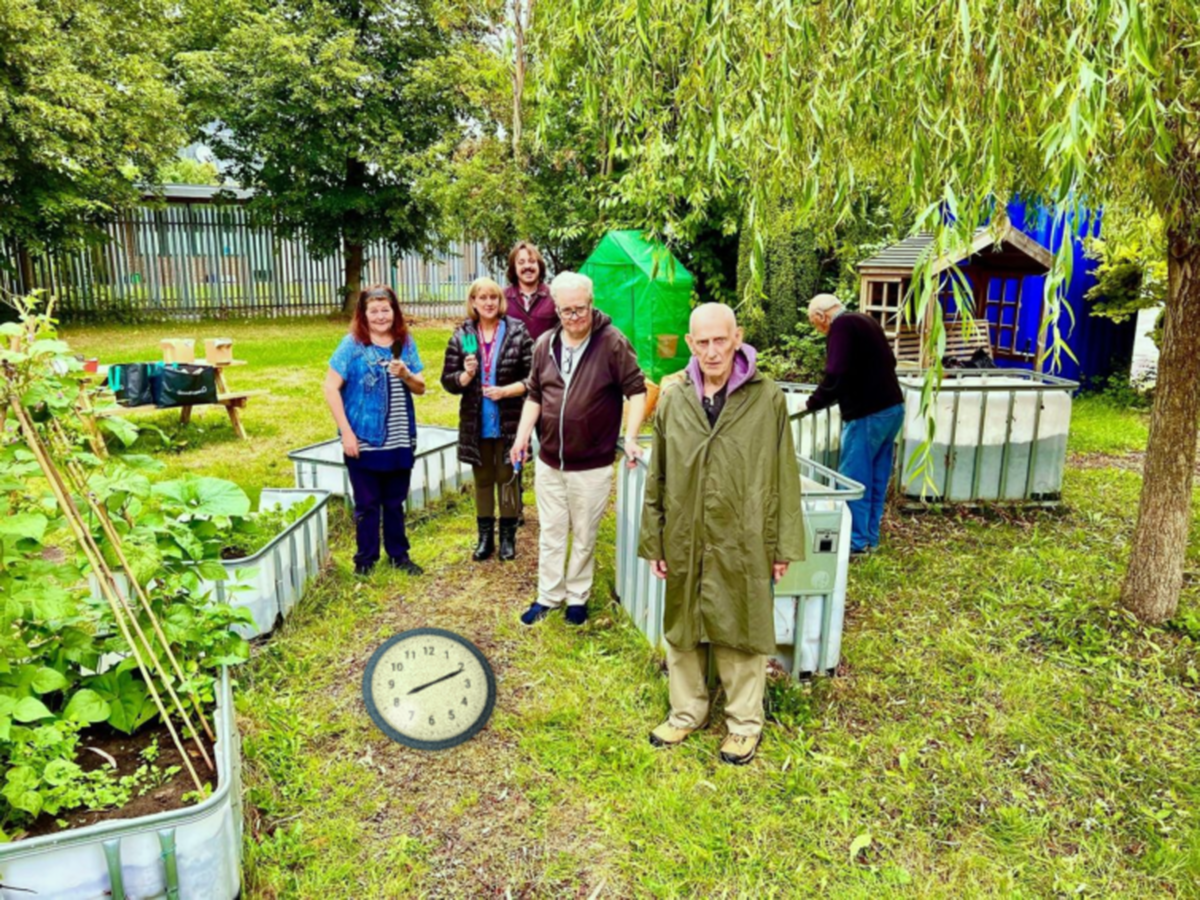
8.11
